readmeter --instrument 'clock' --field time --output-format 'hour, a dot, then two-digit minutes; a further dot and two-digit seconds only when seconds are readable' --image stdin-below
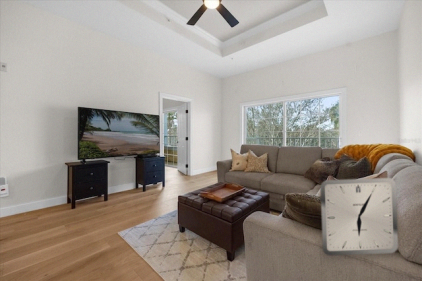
6.05
